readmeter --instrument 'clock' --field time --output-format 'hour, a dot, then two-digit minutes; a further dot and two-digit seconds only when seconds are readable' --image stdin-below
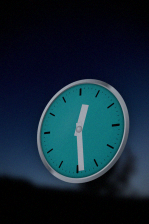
12.29
